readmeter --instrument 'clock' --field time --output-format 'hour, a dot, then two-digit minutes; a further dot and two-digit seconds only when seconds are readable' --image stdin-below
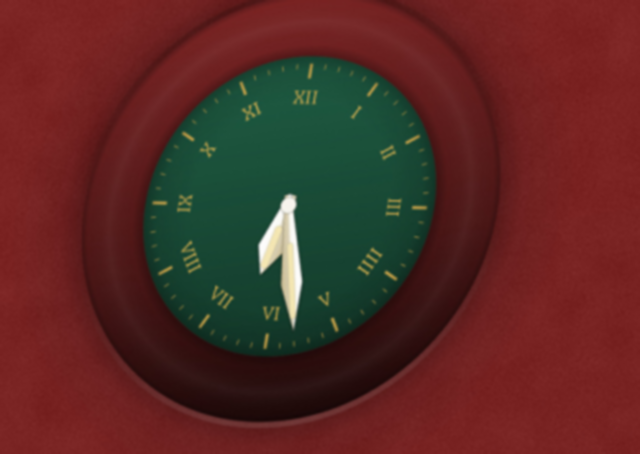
6.28
